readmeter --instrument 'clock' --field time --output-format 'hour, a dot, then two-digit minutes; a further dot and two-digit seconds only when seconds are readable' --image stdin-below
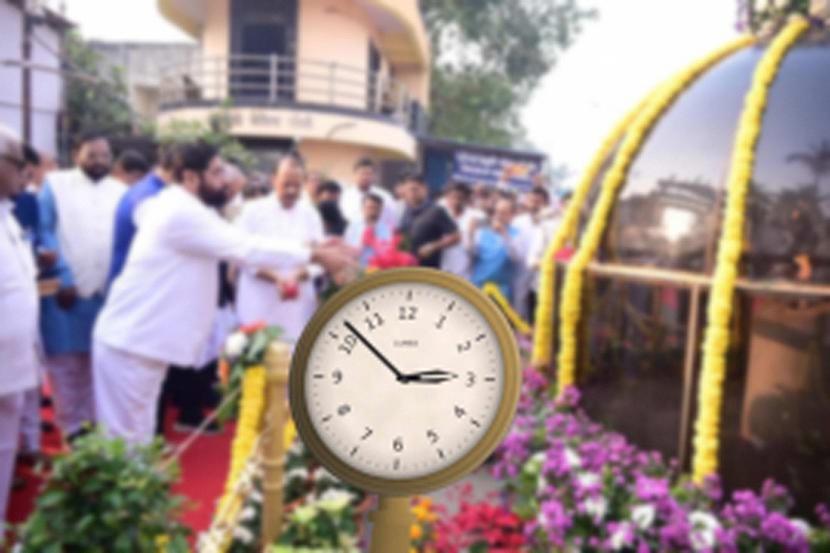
2.52
